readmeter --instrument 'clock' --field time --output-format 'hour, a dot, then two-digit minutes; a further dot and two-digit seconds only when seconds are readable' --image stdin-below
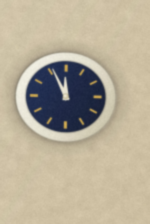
11.56
